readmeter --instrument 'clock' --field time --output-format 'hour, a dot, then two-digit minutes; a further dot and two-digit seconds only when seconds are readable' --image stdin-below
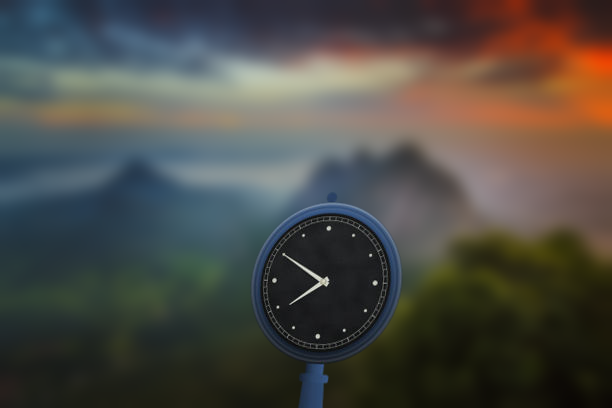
7.50
